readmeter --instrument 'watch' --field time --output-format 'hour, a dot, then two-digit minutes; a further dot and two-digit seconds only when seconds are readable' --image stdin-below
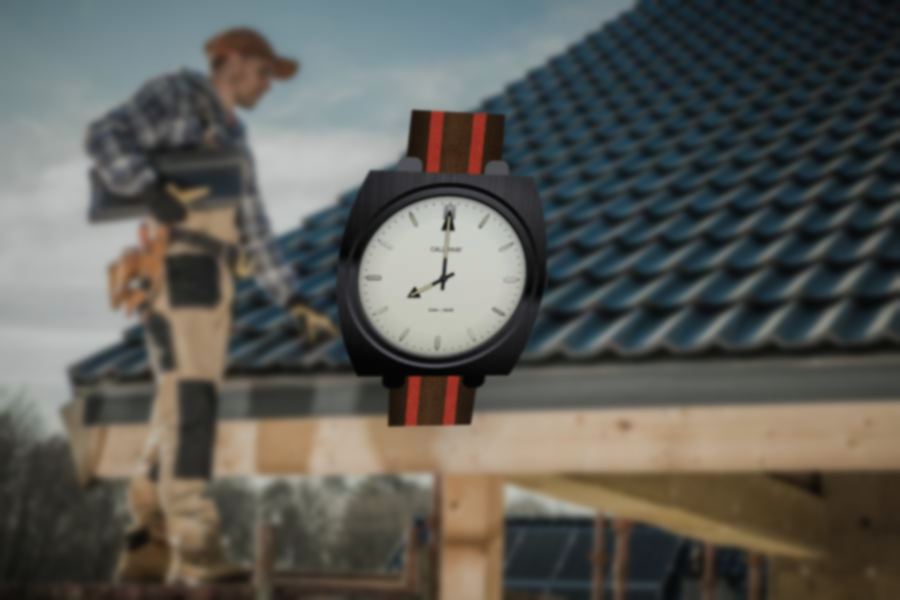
8.00
